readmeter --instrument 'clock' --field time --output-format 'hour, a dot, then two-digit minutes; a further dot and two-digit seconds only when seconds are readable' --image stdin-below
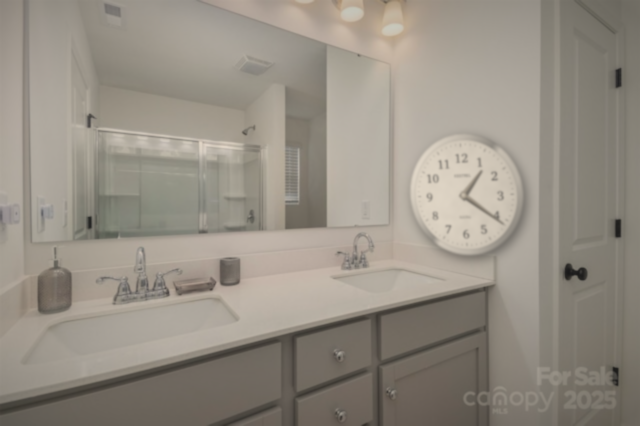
1.21
